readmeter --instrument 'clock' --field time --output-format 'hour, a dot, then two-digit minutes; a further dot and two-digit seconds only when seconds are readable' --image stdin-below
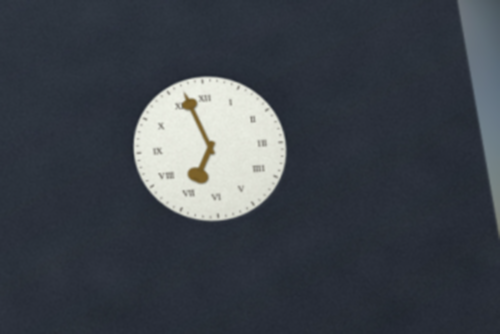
6.57
